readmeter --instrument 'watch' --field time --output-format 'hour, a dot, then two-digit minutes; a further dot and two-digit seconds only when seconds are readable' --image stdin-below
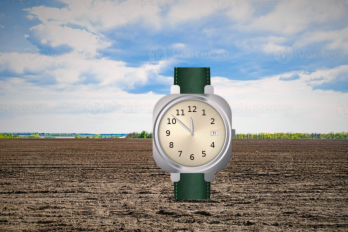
11.52
